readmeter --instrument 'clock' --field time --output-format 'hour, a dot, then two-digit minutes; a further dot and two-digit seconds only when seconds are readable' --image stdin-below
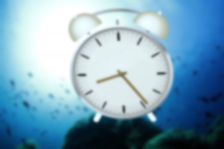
8.24
